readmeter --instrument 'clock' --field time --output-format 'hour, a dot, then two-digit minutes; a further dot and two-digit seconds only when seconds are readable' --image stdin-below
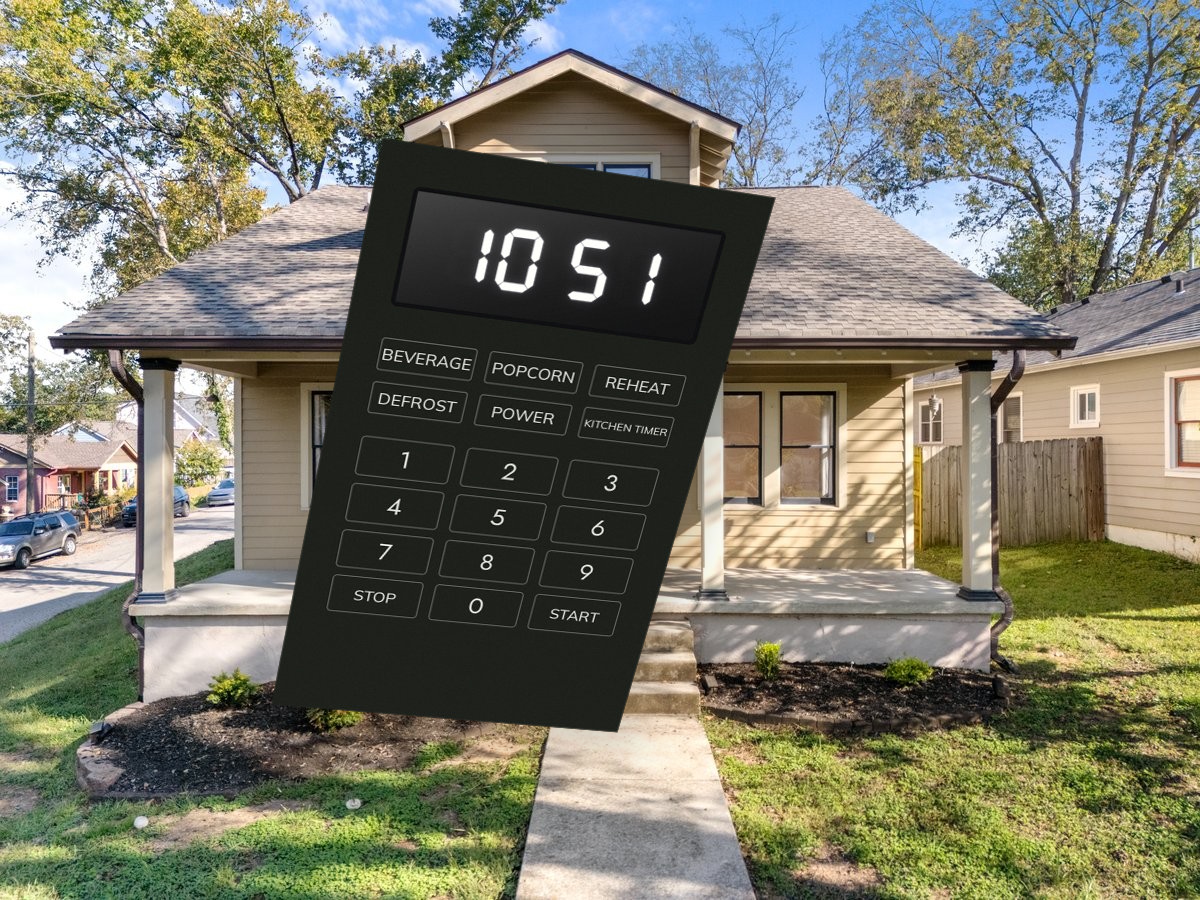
10.51
